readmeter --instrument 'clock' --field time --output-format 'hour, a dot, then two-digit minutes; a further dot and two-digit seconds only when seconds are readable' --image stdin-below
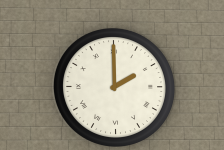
2.00
